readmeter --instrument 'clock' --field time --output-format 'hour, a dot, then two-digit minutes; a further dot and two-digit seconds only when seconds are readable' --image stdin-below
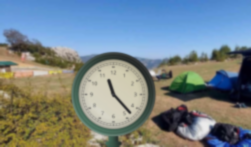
11.23
